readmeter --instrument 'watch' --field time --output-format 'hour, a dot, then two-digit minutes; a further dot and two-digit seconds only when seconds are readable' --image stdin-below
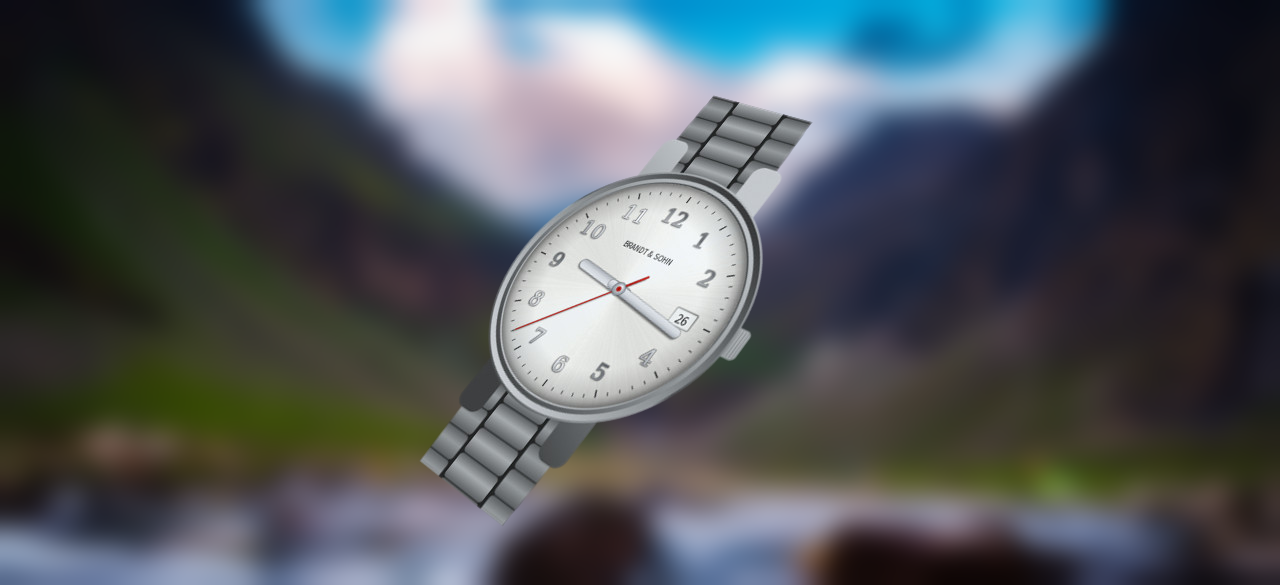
9.16.37
